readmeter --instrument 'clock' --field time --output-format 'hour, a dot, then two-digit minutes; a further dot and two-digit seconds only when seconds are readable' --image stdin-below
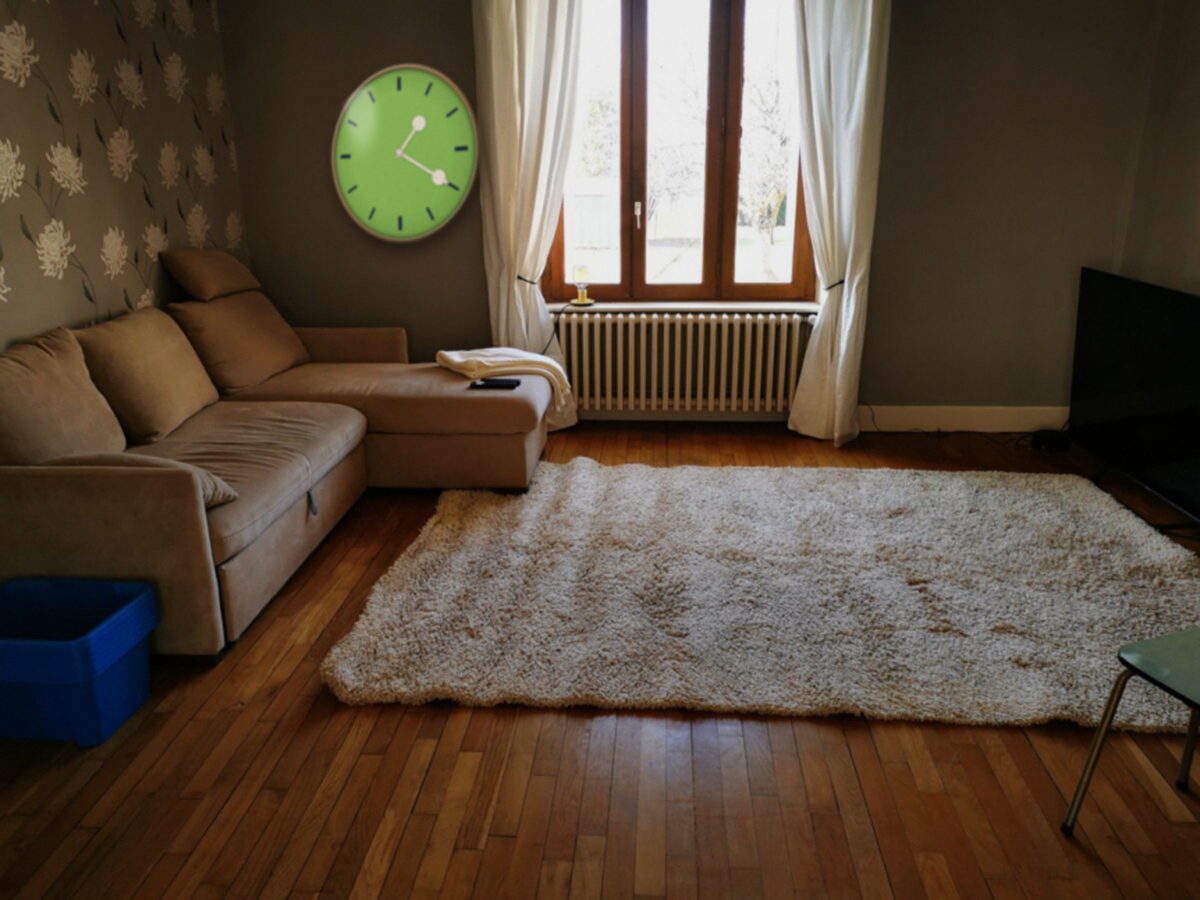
1.20
